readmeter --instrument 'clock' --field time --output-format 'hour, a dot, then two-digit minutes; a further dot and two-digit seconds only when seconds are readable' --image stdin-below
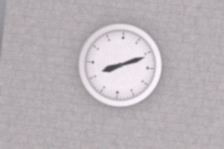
8.11
